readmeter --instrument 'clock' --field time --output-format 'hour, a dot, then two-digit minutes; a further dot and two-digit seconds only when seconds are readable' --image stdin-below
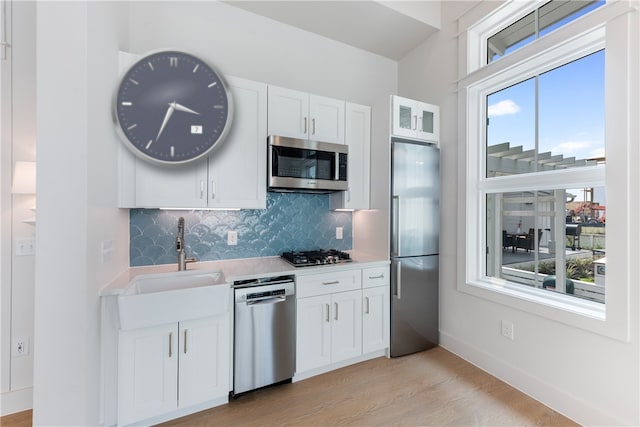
3.34
